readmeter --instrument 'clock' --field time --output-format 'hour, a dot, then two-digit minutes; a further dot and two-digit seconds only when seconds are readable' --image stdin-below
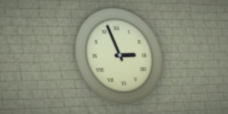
2.57
